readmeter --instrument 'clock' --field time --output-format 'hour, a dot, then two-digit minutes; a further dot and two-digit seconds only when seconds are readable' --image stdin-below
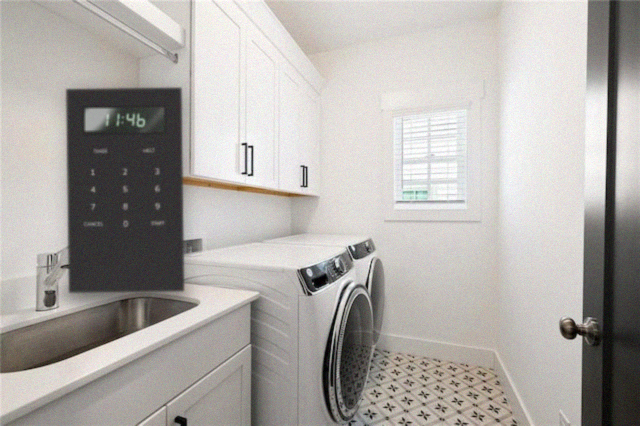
11.46
